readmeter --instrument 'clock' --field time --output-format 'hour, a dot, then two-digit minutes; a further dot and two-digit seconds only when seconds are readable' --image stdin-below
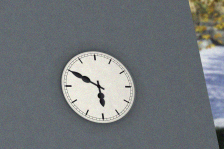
5.50
